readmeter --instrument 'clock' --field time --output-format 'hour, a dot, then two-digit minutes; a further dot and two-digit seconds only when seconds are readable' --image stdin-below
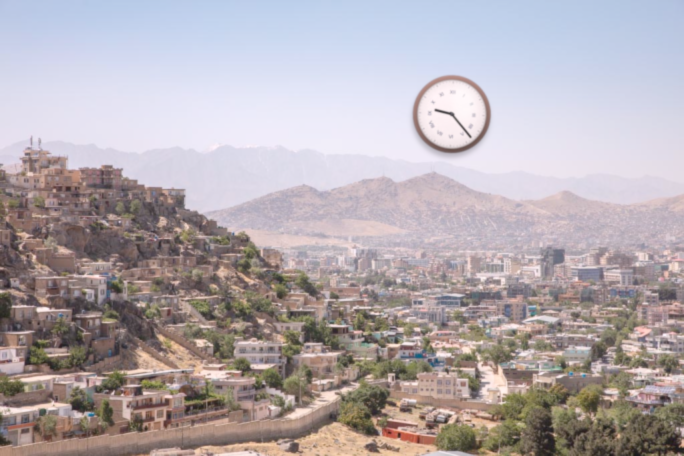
9.23
